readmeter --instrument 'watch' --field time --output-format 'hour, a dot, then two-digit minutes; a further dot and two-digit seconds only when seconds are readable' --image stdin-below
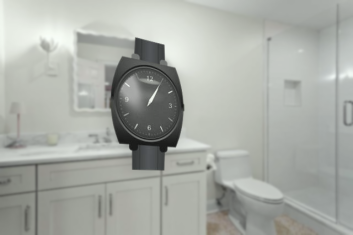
1.05
